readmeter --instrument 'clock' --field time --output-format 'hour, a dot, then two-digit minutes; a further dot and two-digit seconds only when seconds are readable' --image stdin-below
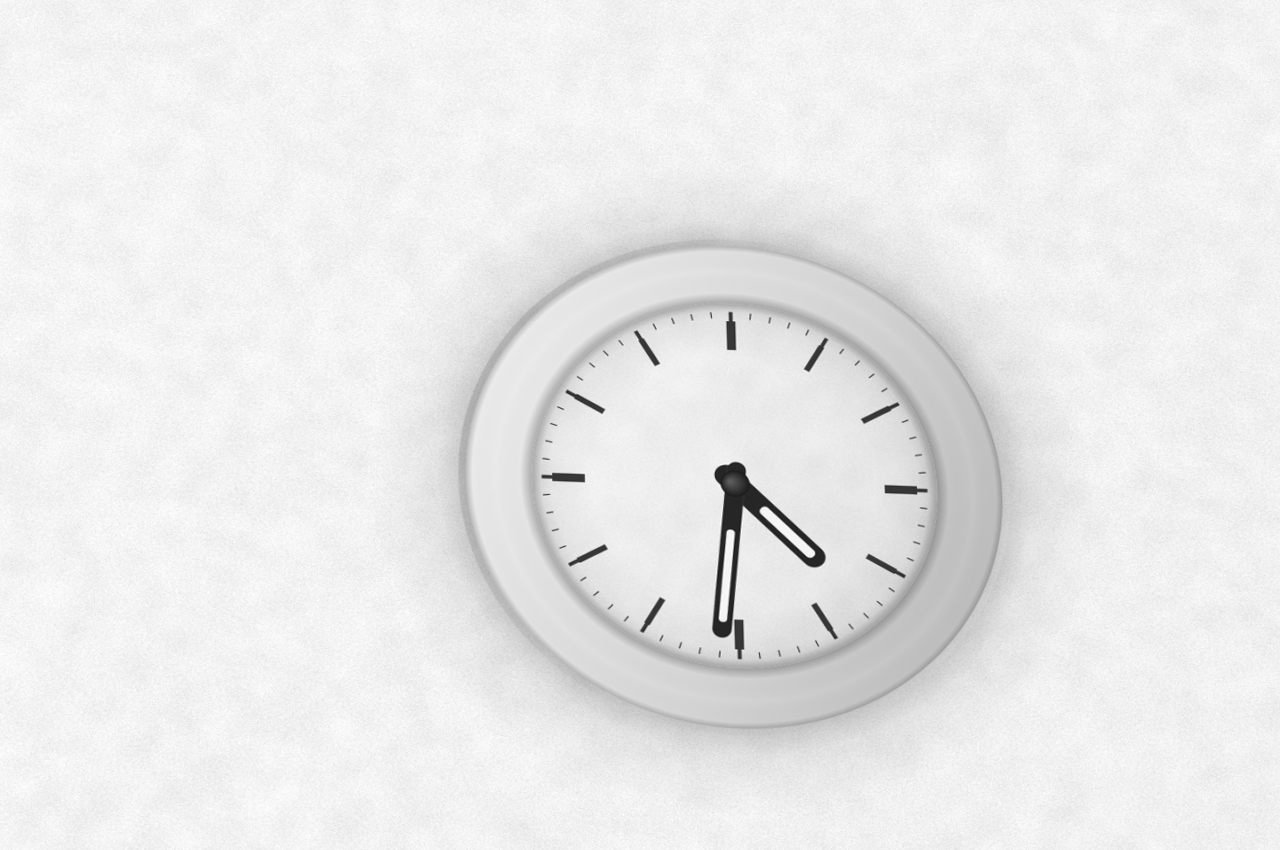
4.31
